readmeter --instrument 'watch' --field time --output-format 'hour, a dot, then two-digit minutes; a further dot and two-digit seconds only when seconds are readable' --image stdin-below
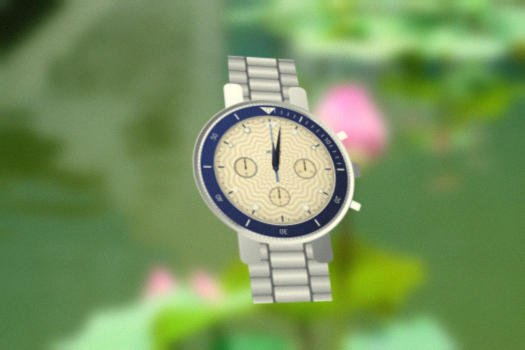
12.02
